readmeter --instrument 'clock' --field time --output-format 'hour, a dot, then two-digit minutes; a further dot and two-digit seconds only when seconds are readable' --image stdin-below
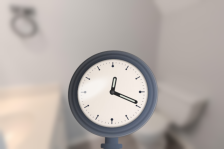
12.19
